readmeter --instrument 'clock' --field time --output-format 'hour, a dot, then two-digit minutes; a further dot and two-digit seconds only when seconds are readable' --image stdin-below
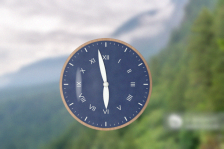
5.58
